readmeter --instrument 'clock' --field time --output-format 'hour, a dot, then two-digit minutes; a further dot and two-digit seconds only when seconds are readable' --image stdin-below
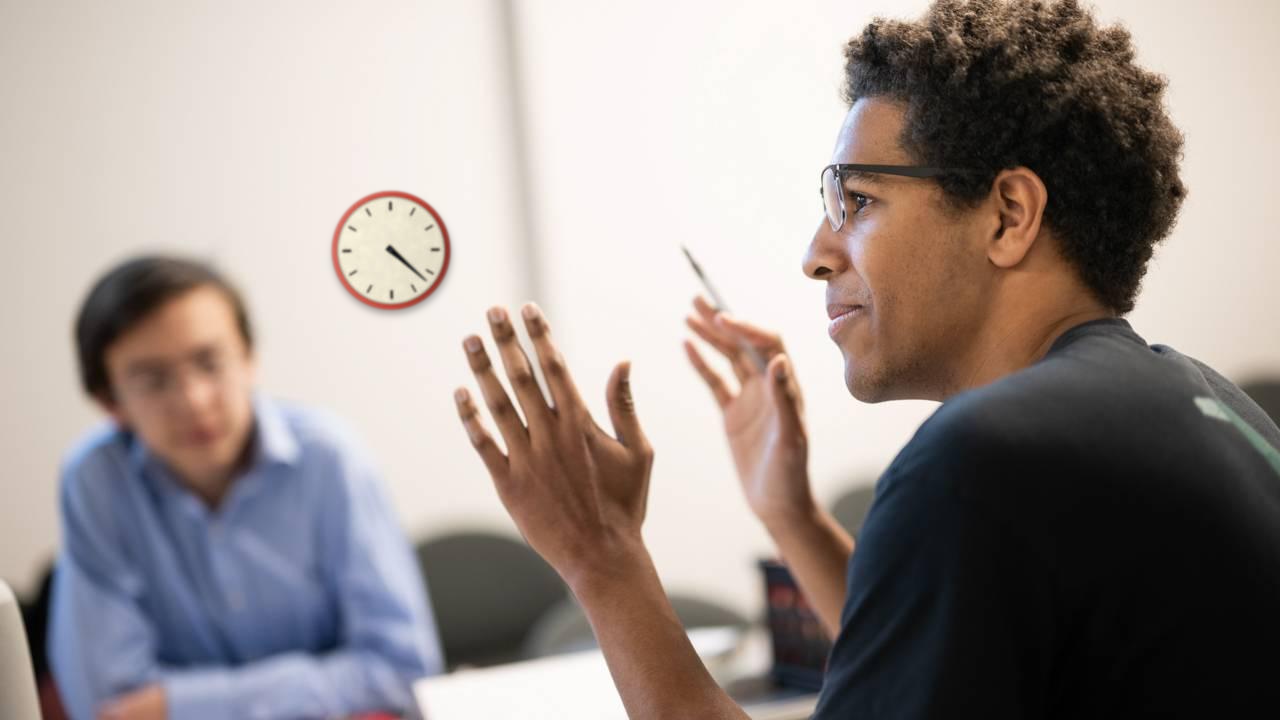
4.22
